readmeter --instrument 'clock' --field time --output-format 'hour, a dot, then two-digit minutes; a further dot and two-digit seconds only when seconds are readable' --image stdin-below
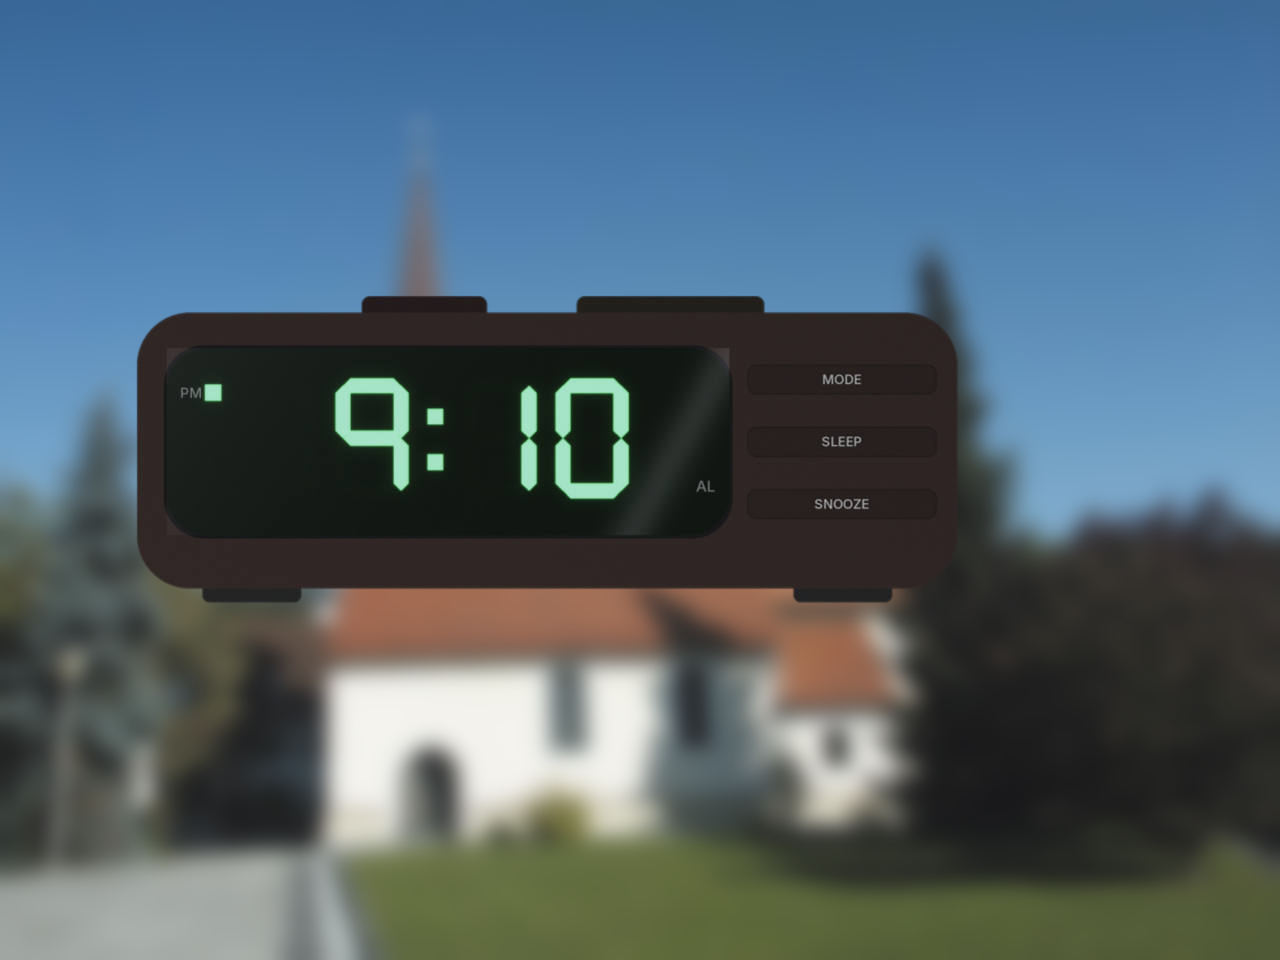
9.10
